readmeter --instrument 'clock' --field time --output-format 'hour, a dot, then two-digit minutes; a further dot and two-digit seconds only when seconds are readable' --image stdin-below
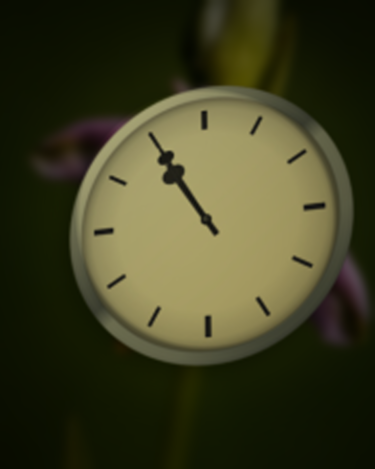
10.55
